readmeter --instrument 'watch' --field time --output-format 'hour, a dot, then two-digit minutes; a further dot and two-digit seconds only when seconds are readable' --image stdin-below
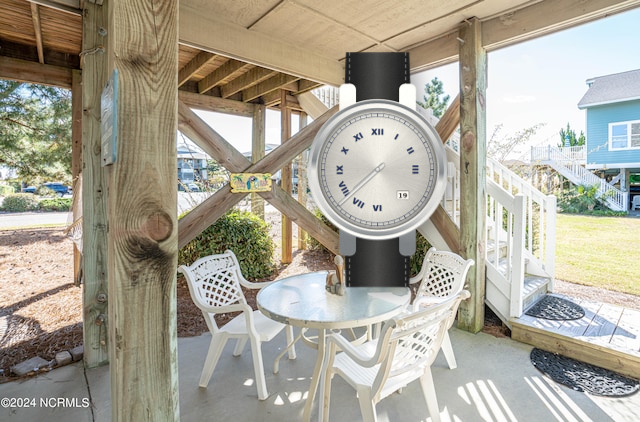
7.38
